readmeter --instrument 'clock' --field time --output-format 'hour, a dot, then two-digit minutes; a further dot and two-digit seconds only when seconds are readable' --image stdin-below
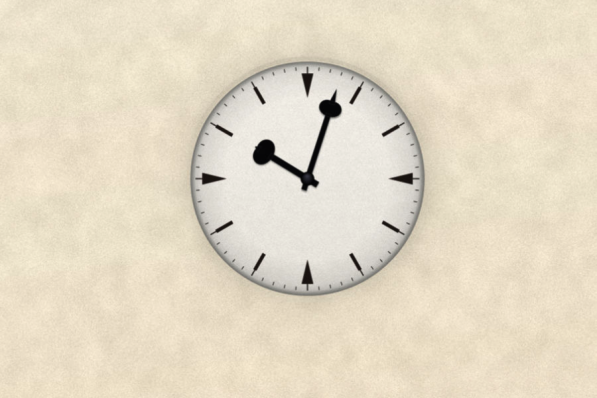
10.03
